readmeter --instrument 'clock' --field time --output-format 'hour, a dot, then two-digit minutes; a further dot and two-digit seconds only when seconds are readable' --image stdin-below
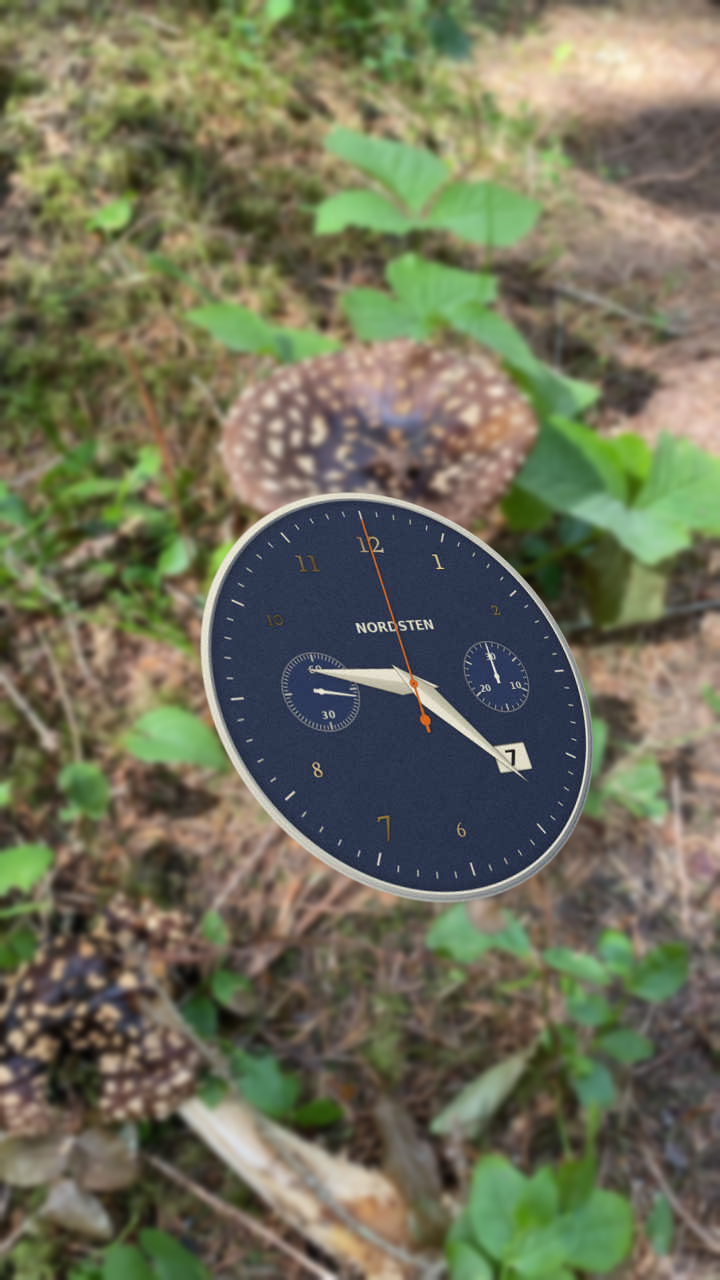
9.23.17
